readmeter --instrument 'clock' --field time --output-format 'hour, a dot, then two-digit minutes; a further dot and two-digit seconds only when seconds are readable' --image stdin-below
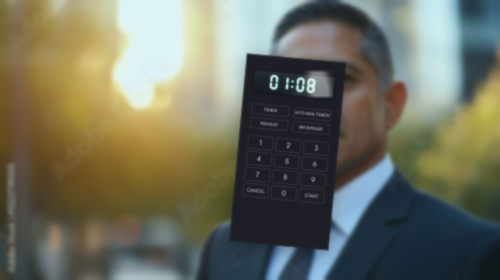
1.08
